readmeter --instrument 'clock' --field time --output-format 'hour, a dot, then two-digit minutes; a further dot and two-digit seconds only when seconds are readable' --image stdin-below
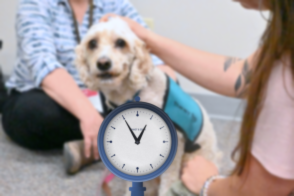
12.55
